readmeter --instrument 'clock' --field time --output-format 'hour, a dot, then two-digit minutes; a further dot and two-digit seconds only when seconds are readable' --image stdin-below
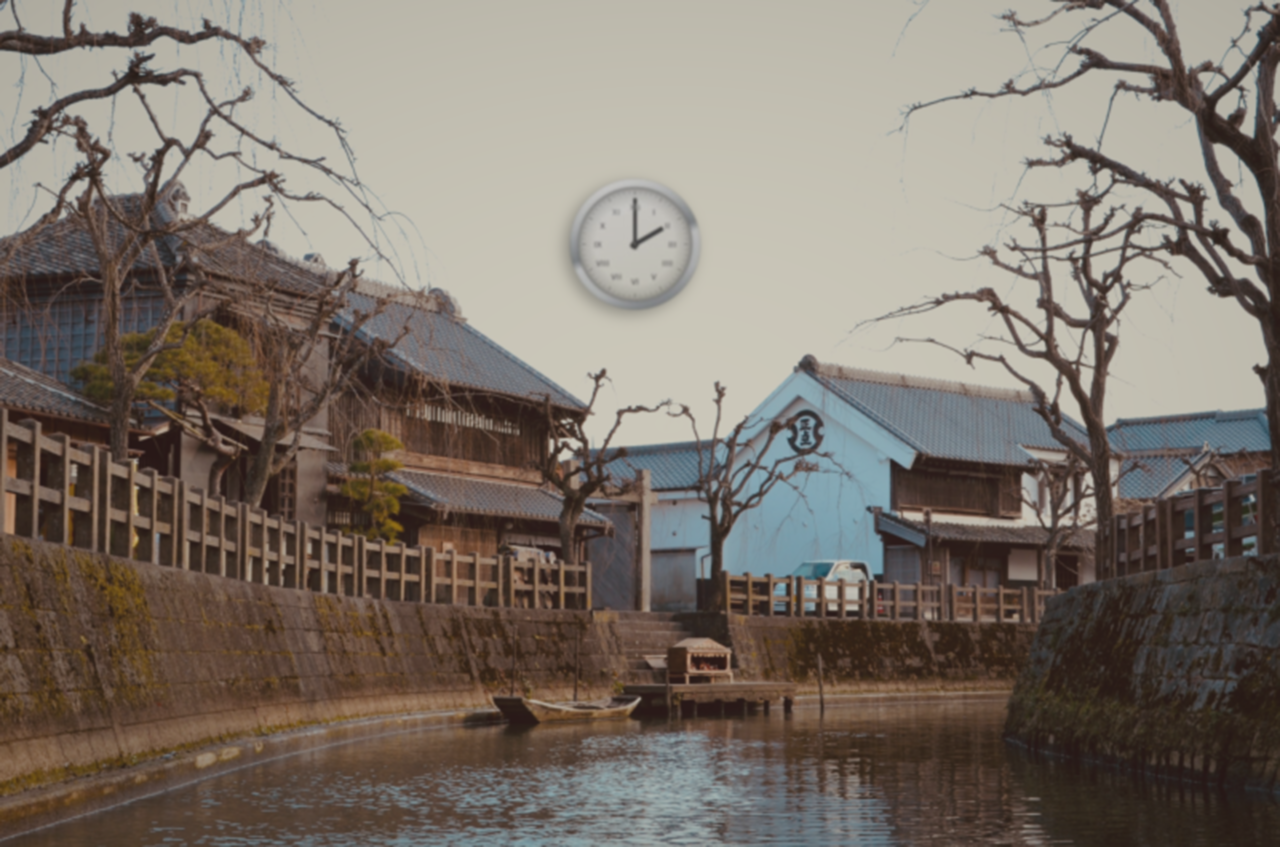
2.00
